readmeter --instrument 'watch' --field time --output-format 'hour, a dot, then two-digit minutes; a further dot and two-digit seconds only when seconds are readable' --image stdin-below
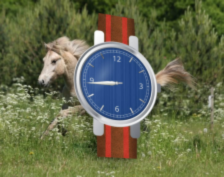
8.44
